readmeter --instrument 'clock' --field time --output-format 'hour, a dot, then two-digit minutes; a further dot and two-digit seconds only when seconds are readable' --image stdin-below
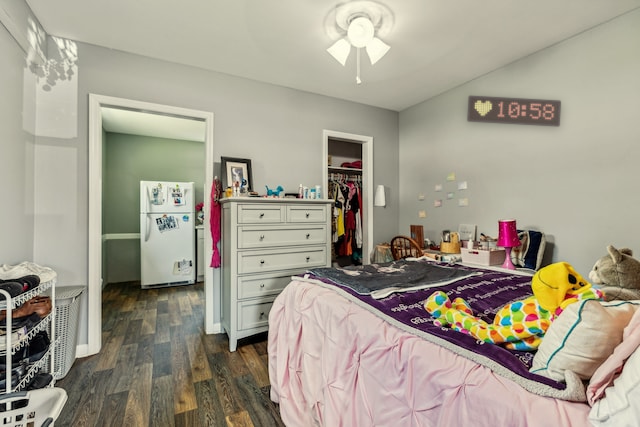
10.58
